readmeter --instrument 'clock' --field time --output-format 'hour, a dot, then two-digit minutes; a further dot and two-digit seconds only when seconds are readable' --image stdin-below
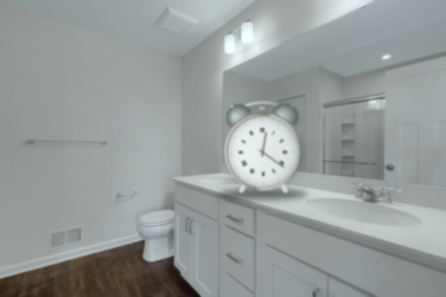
12.21
